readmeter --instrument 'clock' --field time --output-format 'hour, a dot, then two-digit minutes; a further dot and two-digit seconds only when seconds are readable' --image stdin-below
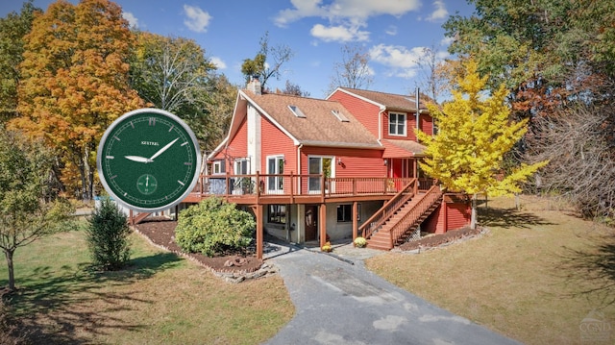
9.08
